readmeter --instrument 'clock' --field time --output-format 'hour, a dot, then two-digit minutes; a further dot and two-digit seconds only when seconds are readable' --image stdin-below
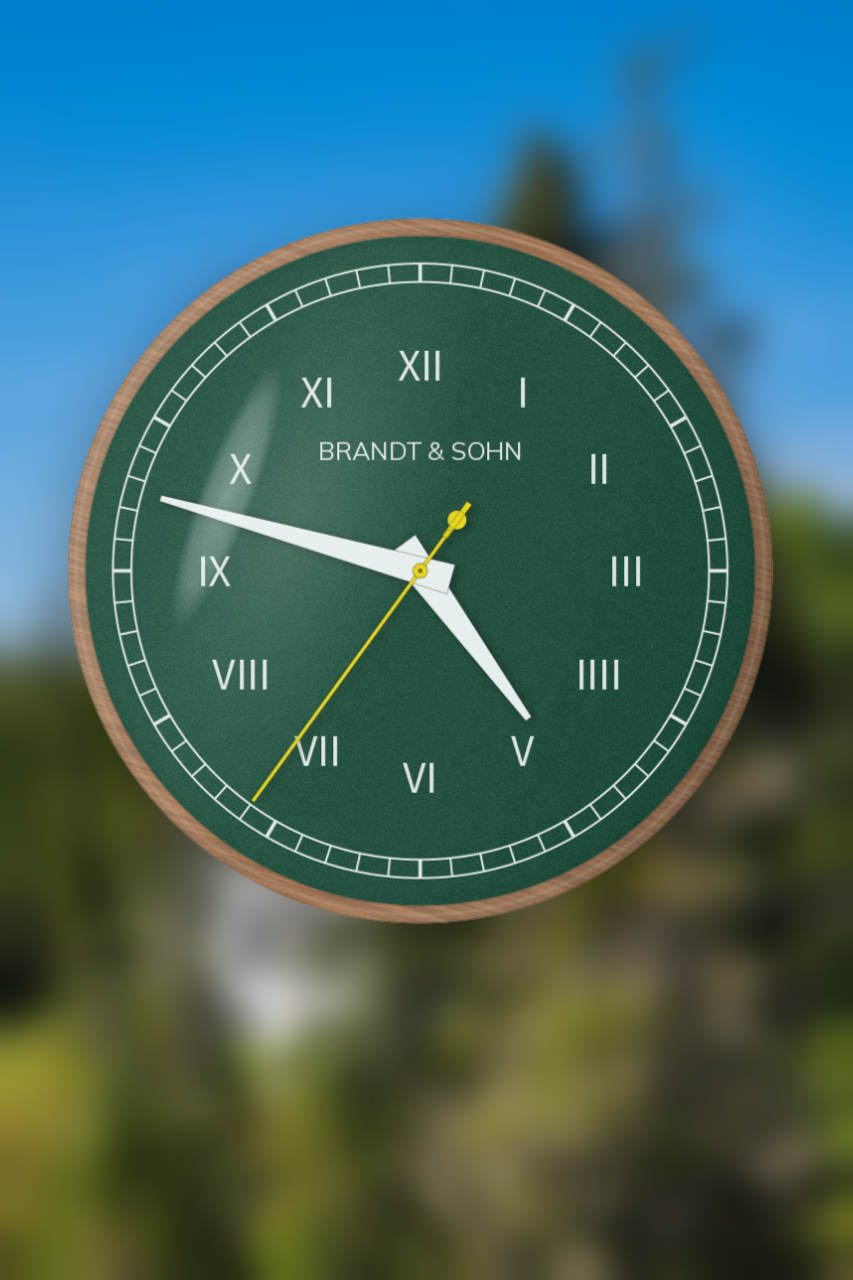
4.47.36
